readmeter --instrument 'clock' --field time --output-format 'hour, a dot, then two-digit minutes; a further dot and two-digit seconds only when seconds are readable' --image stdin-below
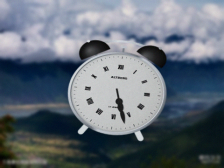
5.27
